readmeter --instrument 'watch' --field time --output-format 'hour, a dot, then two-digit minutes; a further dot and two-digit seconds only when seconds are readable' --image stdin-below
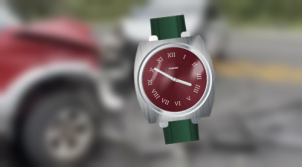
3.51
